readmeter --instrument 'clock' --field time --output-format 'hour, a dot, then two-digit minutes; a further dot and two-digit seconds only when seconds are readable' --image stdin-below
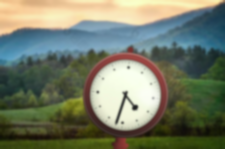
4.32
